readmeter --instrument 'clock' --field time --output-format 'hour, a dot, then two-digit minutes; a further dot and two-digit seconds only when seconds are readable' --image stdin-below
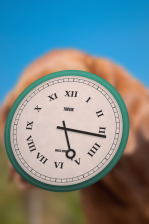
5.16
